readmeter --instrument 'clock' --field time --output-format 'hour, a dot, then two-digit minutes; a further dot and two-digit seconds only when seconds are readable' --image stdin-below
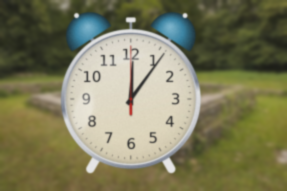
12.06.00
